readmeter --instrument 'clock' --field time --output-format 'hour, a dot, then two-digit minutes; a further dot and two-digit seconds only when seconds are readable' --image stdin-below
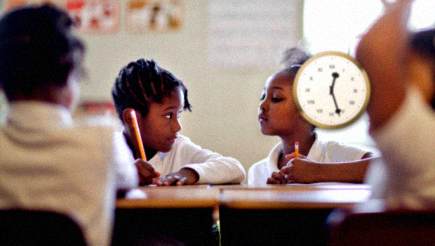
12.27
